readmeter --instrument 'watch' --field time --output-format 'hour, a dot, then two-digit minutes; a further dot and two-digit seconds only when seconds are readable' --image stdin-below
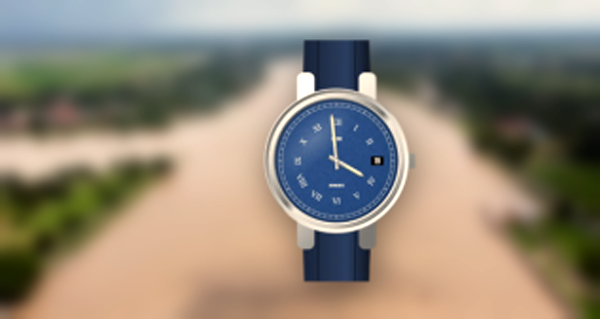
3.59
